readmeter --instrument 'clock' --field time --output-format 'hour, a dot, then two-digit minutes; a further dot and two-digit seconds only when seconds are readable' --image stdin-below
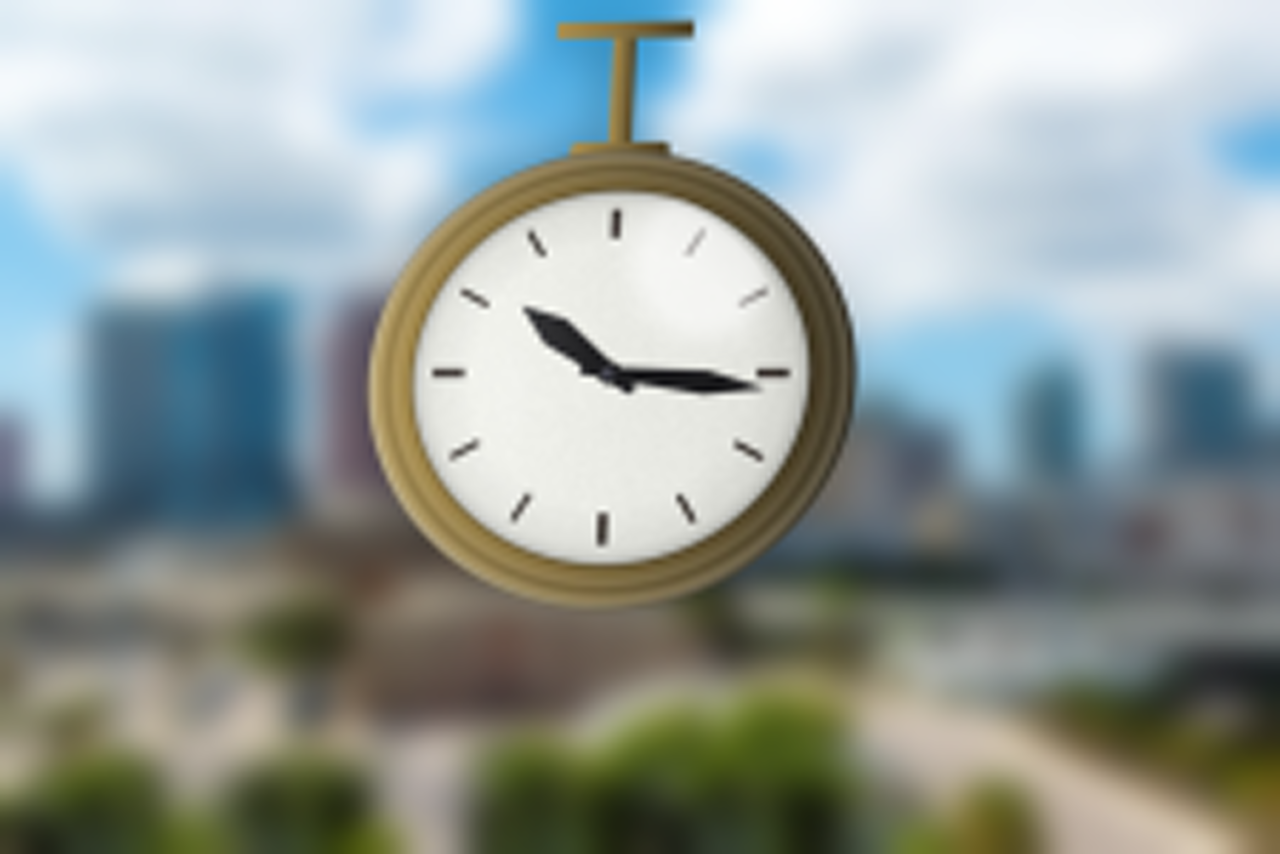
10.16
